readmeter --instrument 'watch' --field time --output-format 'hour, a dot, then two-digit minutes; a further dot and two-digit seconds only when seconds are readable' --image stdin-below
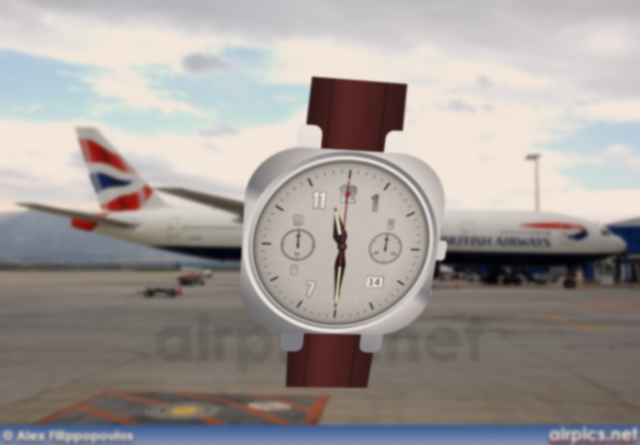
11.30
